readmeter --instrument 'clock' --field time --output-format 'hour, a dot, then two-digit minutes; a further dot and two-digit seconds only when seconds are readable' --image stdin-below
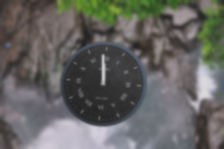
11.59
